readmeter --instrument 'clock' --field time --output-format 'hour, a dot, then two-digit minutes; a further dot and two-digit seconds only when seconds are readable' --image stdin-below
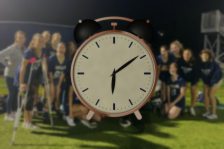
6.09
